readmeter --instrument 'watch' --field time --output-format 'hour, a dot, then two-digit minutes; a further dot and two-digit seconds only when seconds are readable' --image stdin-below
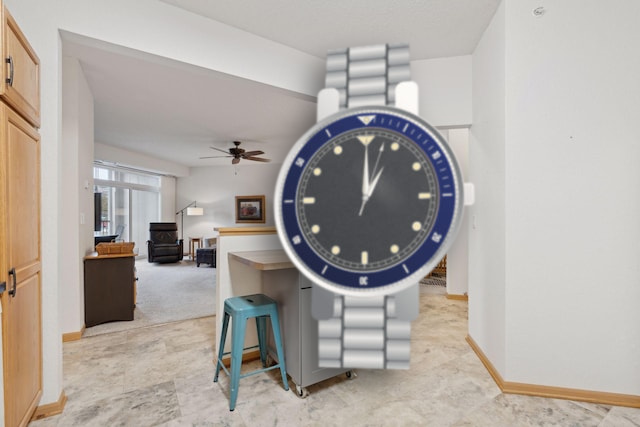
1.00.03
